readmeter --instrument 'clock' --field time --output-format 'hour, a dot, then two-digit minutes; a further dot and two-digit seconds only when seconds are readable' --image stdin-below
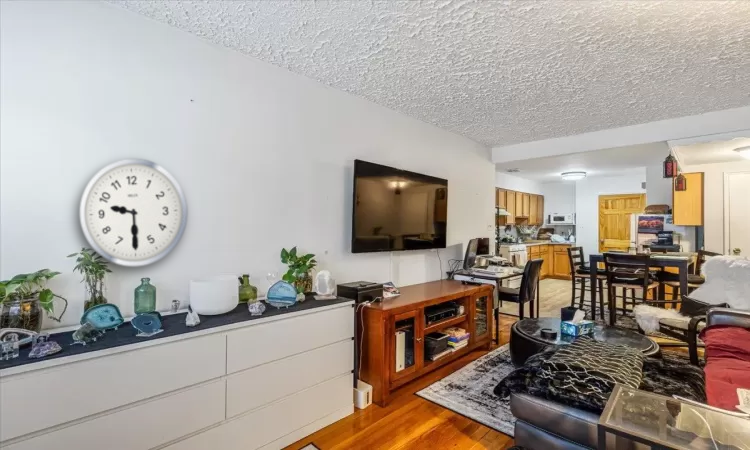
9.30
